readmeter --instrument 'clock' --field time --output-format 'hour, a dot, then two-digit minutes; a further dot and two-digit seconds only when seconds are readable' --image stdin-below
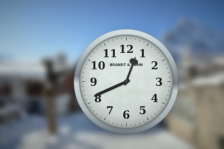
12.41
